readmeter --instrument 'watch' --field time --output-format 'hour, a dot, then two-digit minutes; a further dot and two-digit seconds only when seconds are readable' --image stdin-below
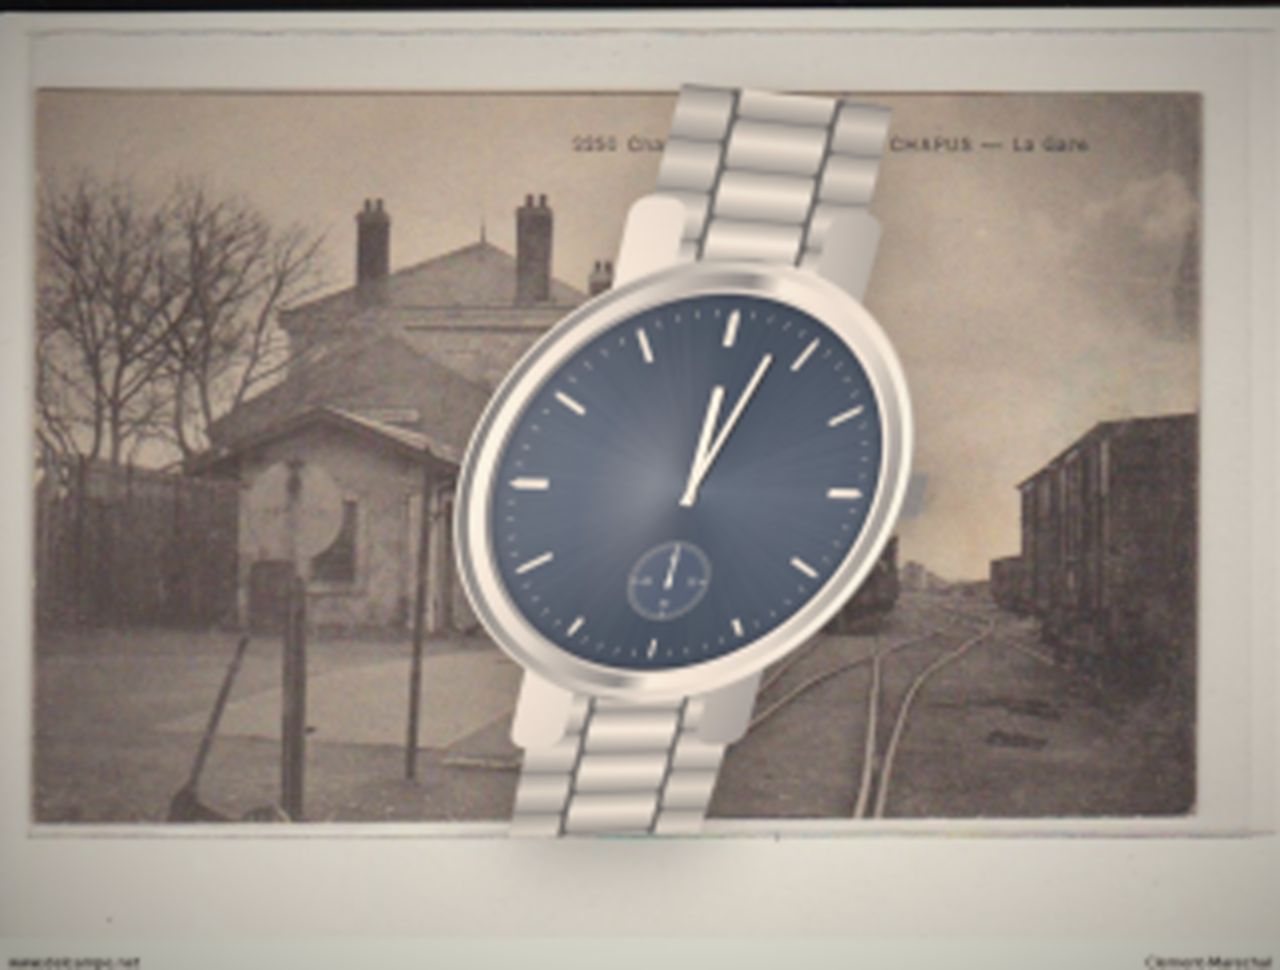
12.03
